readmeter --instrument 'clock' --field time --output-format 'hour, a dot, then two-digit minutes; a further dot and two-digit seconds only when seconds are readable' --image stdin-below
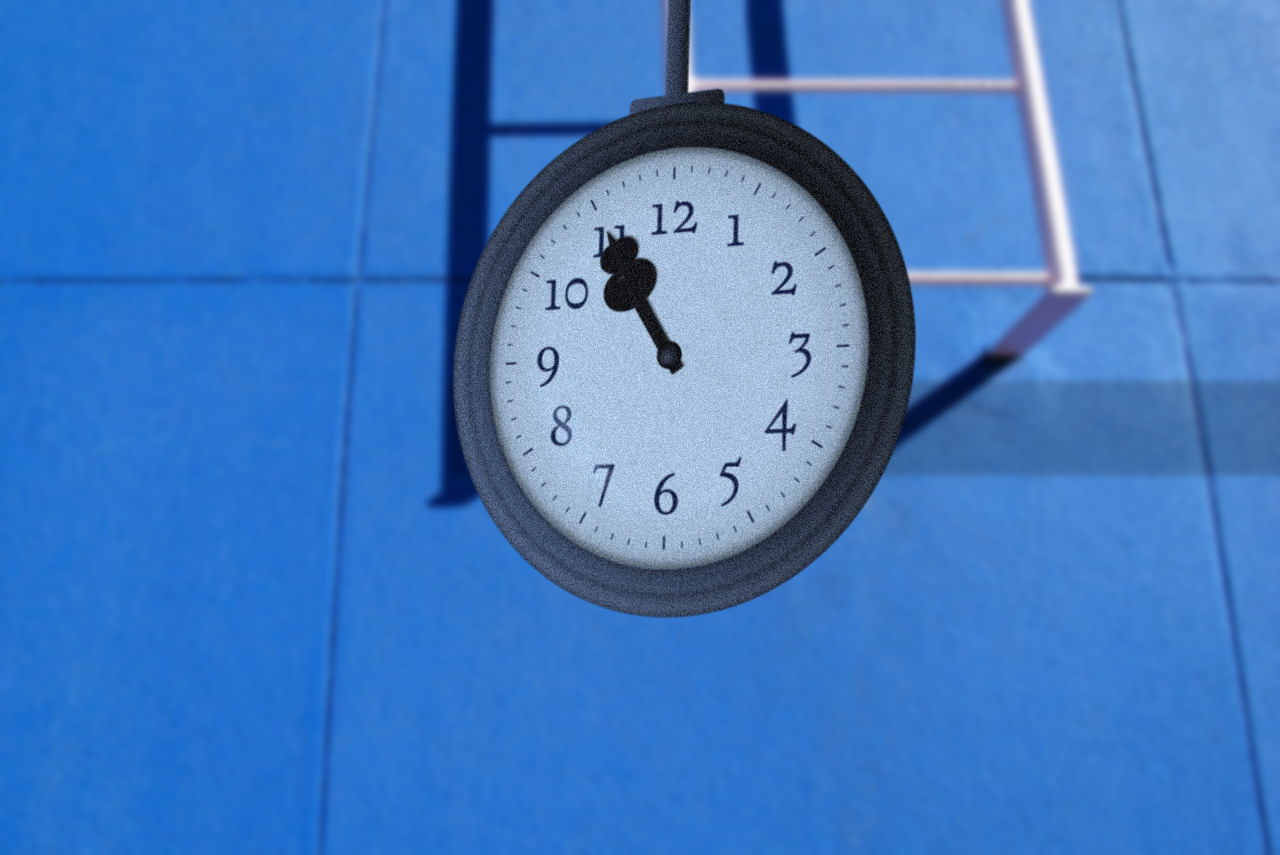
10.55
